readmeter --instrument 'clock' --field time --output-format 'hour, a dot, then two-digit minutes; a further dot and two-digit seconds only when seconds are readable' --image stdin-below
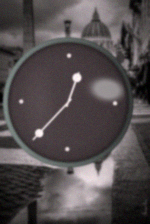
12.37
